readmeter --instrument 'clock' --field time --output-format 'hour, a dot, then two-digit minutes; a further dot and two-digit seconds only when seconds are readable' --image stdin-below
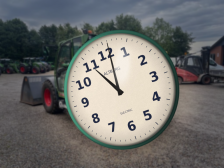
11.01
